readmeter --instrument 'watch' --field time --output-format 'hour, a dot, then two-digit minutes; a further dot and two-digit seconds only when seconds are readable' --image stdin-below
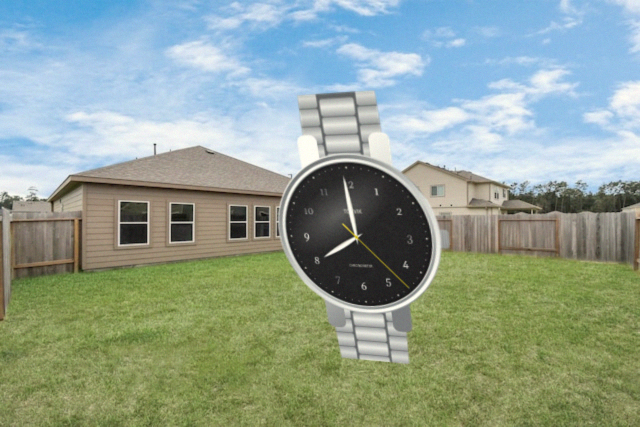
7.59.23
